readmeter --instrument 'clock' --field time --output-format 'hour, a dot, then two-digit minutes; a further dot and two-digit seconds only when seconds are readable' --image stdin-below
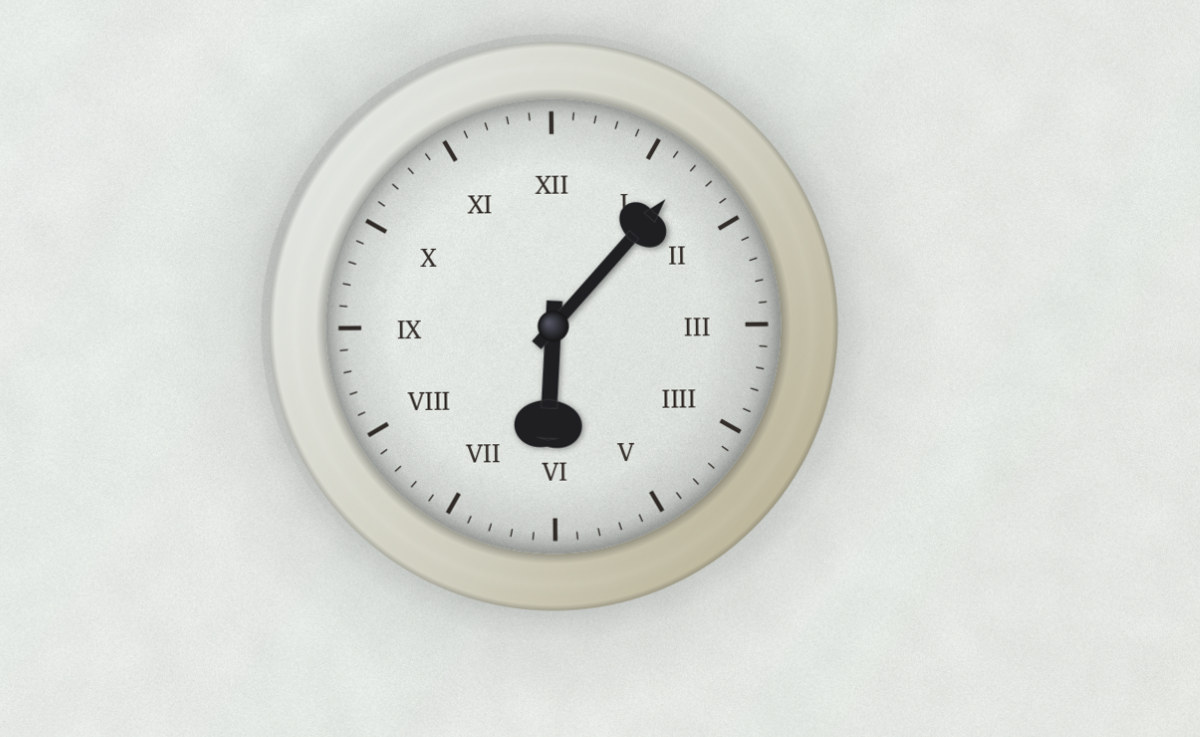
6.07
